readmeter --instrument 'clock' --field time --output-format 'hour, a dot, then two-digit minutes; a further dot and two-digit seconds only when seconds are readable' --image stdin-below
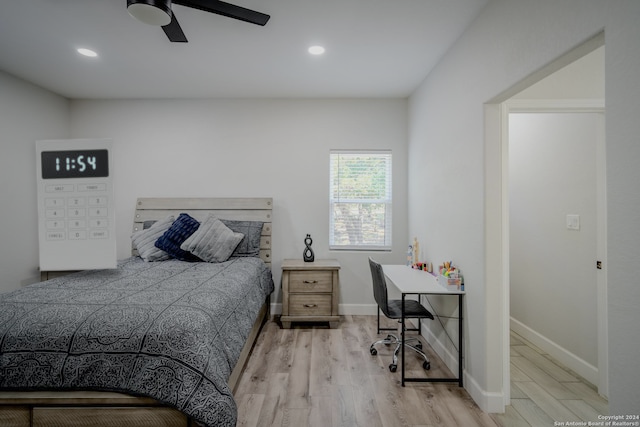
11.54
